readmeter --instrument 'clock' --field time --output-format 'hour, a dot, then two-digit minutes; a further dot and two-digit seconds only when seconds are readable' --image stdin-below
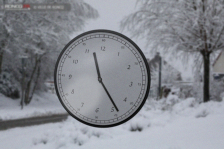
11.24
